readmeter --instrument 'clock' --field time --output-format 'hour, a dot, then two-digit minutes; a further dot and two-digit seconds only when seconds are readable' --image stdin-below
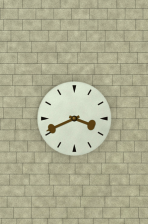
3.41
